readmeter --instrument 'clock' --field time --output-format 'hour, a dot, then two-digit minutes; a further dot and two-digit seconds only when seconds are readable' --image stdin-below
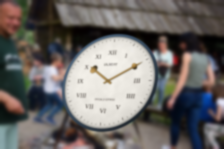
10.10
